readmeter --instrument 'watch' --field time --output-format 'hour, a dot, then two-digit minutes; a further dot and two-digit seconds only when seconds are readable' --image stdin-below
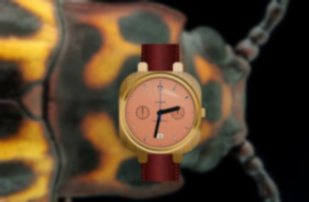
2.32
